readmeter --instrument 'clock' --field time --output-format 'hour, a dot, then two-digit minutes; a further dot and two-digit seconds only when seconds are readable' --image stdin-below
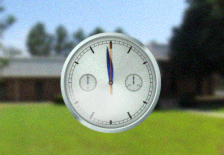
11.59
